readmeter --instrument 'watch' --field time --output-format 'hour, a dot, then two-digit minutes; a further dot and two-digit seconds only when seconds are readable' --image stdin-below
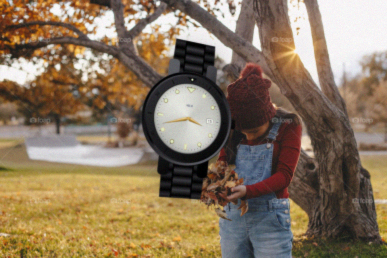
3.42
